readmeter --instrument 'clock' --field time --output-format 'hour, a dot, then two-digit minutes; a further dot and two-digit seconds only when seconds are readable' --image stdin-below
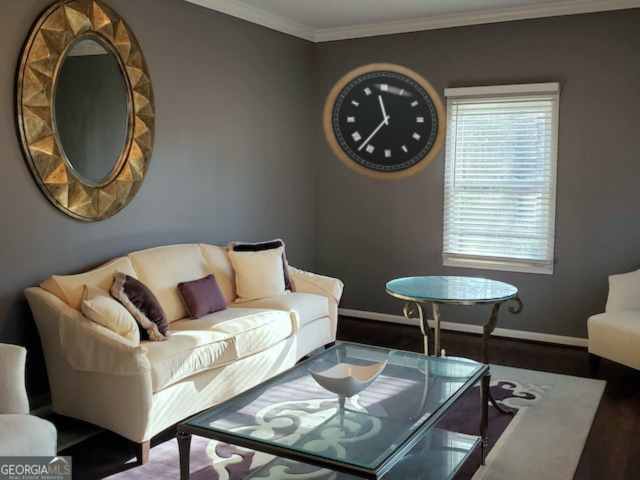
11.37
